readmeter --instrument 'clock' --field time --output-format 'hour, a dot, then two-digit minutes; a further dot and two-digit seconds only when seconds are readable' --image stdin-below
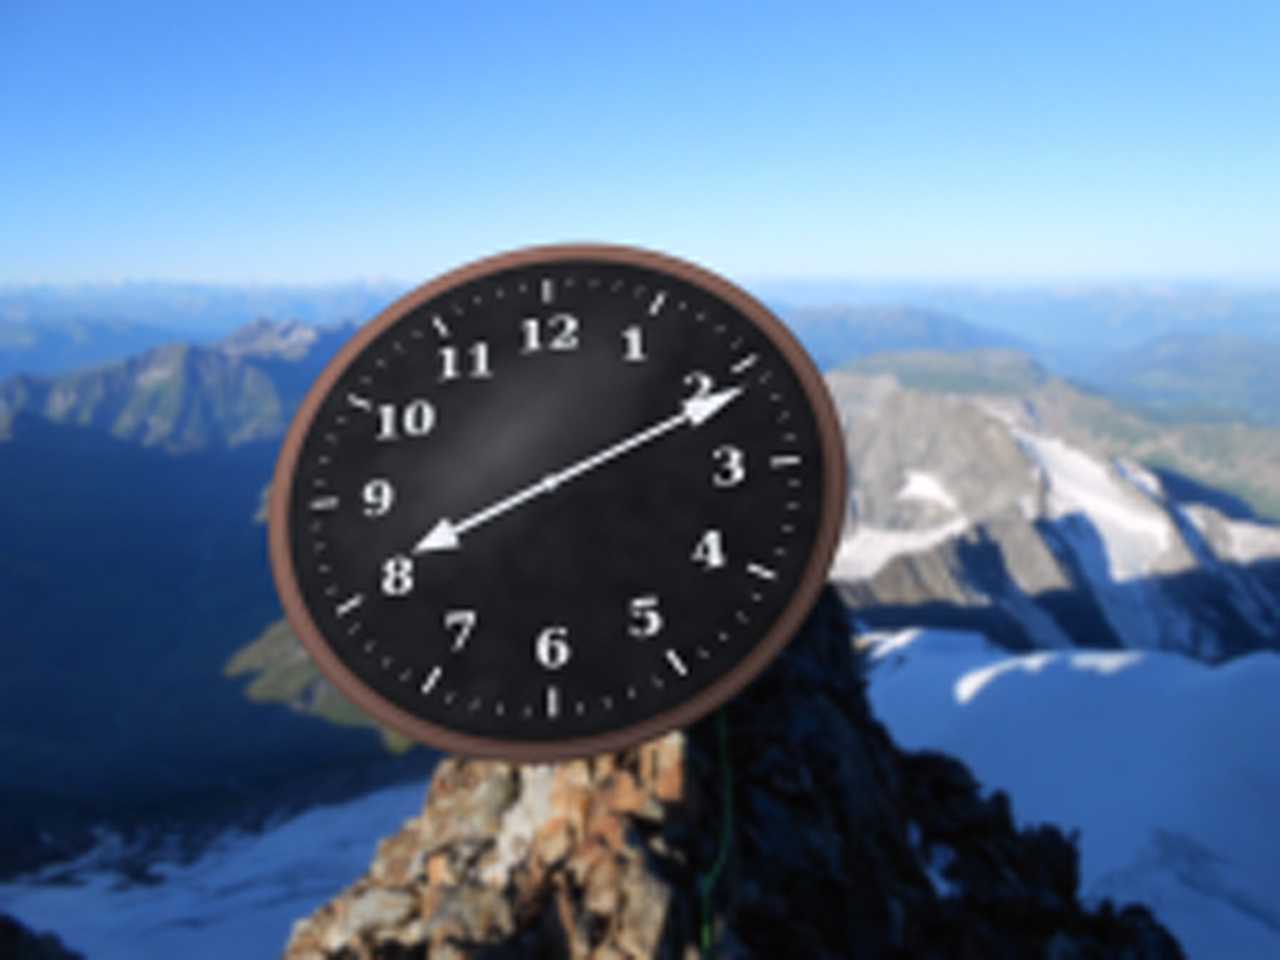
8.11
